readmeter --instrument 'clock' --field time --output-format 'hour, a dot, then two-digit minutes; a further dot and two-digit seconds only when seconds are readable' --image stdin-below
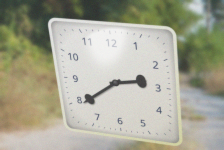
2.39
